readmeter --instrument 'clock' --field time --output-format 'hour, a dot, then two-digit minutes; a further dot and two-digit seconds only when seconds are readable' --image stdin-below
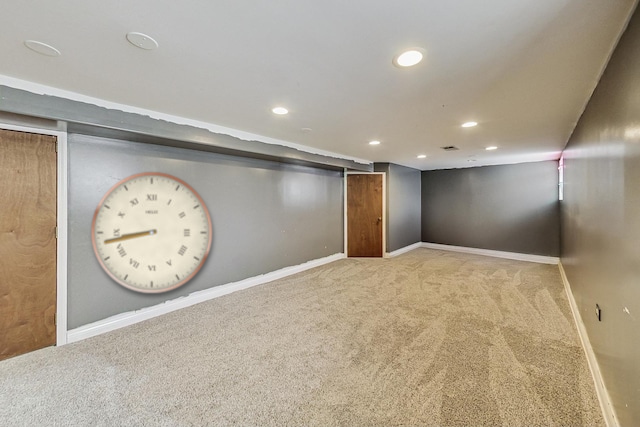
8.43
